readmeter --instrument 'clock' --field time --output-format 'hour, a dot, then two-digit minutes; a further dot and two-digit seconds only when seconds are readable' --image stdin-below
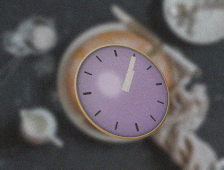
1.05
